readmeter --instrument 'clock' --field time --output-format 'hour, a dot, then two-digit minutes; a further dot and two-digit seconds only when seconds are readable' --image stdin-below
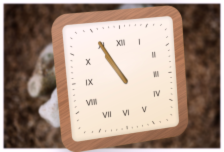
10.55
